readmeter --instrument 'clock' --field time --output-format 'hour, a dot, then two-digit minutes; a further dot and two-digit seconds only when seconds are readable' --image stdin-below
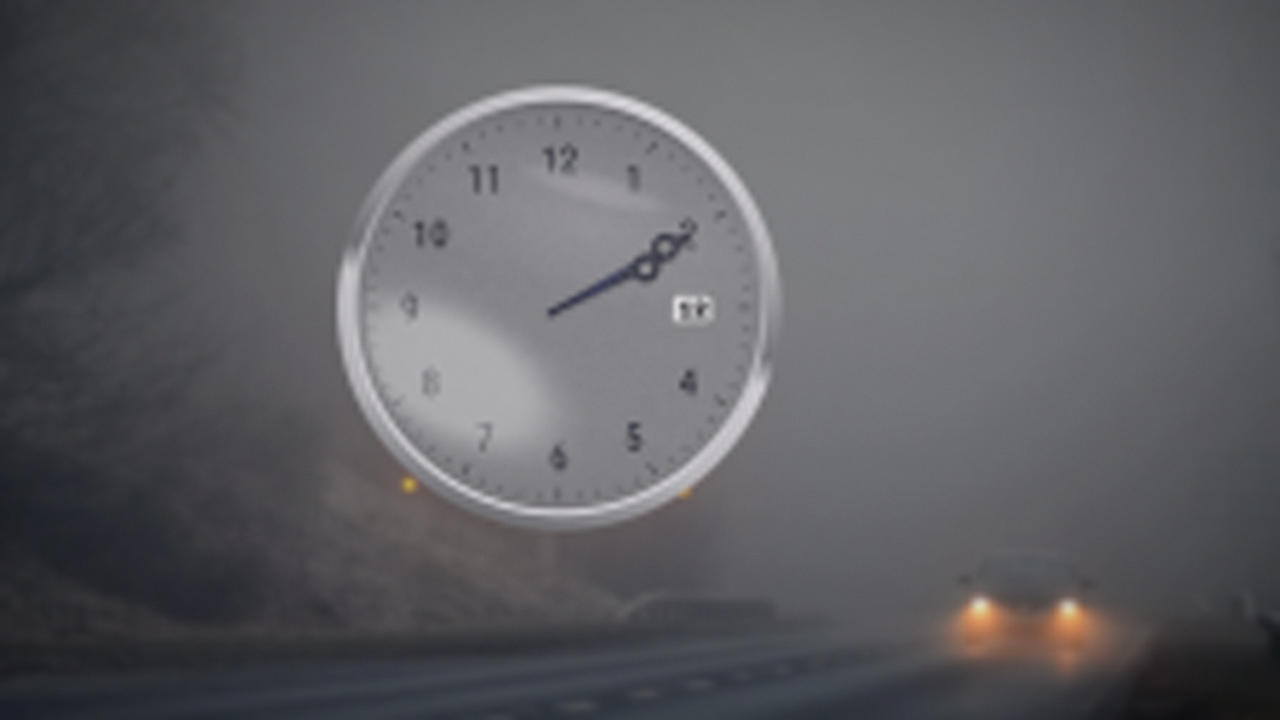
2.10
